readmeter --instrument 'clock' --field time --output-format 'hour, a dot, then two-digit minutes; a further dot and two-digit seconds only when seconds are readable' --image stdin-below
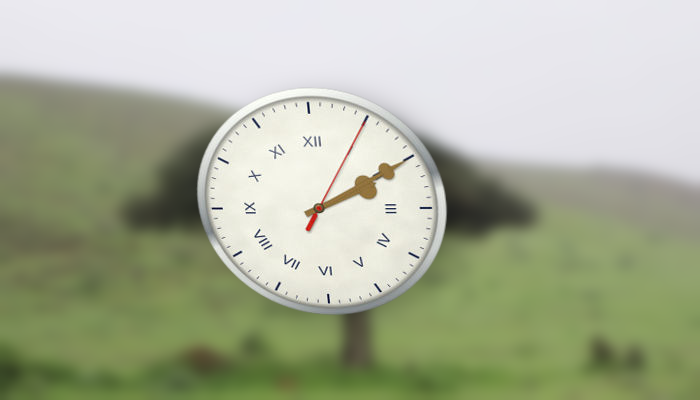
2.10.05
